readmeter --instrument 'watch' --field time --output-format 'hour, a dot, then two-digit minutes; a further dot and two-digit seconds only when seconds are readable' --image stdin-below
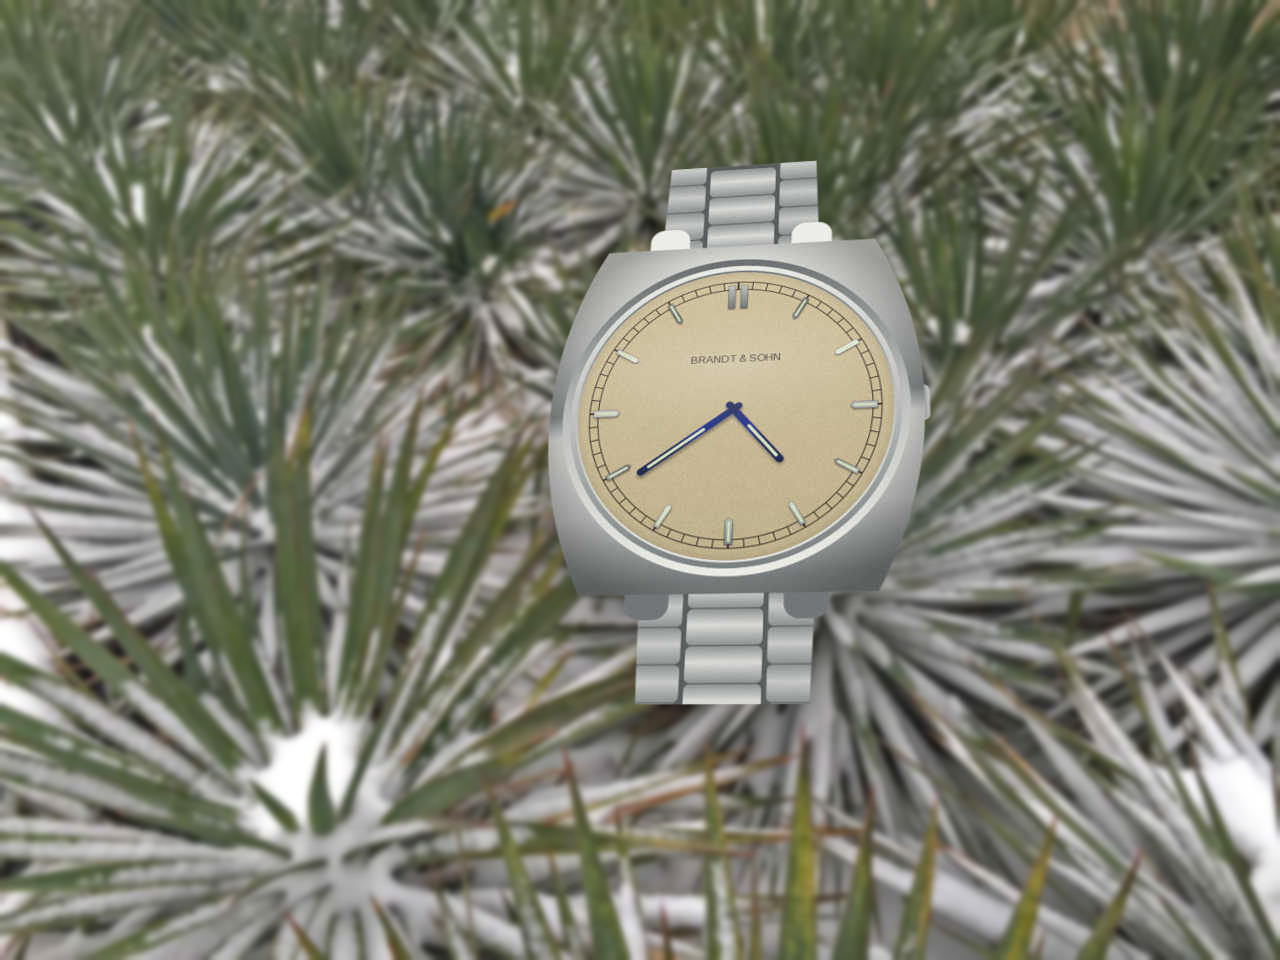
4.39
